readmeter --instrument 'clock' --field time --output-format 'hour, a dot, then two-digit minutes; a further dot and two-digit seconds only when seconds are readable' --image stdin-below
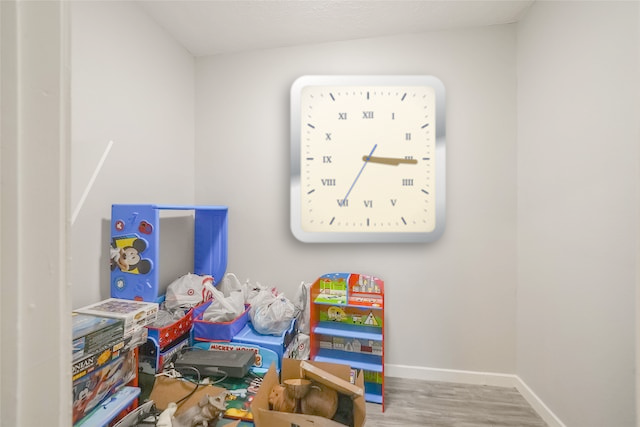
3.15.35
